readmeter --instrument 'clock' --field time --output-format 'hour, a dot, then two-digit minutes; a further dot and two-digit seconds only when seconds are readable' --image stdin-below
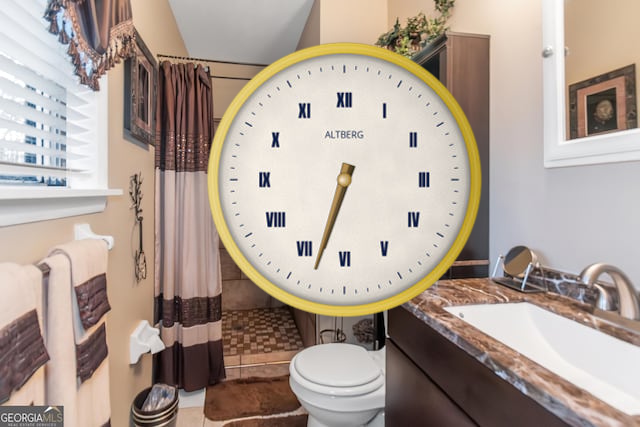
6.33
